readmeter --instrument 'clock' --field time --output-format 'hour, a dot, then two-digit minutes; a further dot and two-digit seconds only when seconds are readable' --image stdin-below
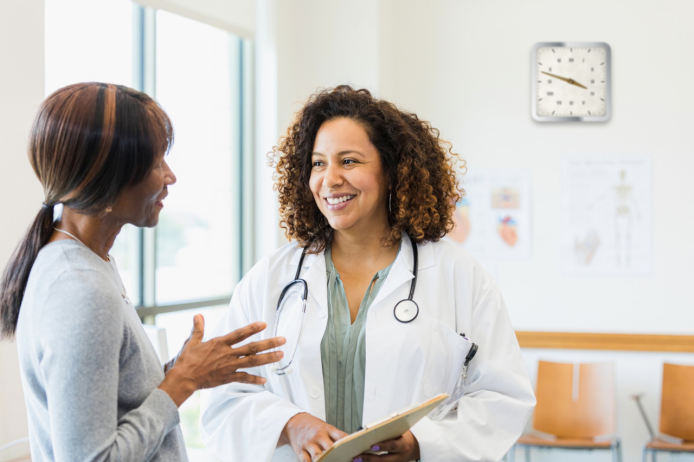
3.48
